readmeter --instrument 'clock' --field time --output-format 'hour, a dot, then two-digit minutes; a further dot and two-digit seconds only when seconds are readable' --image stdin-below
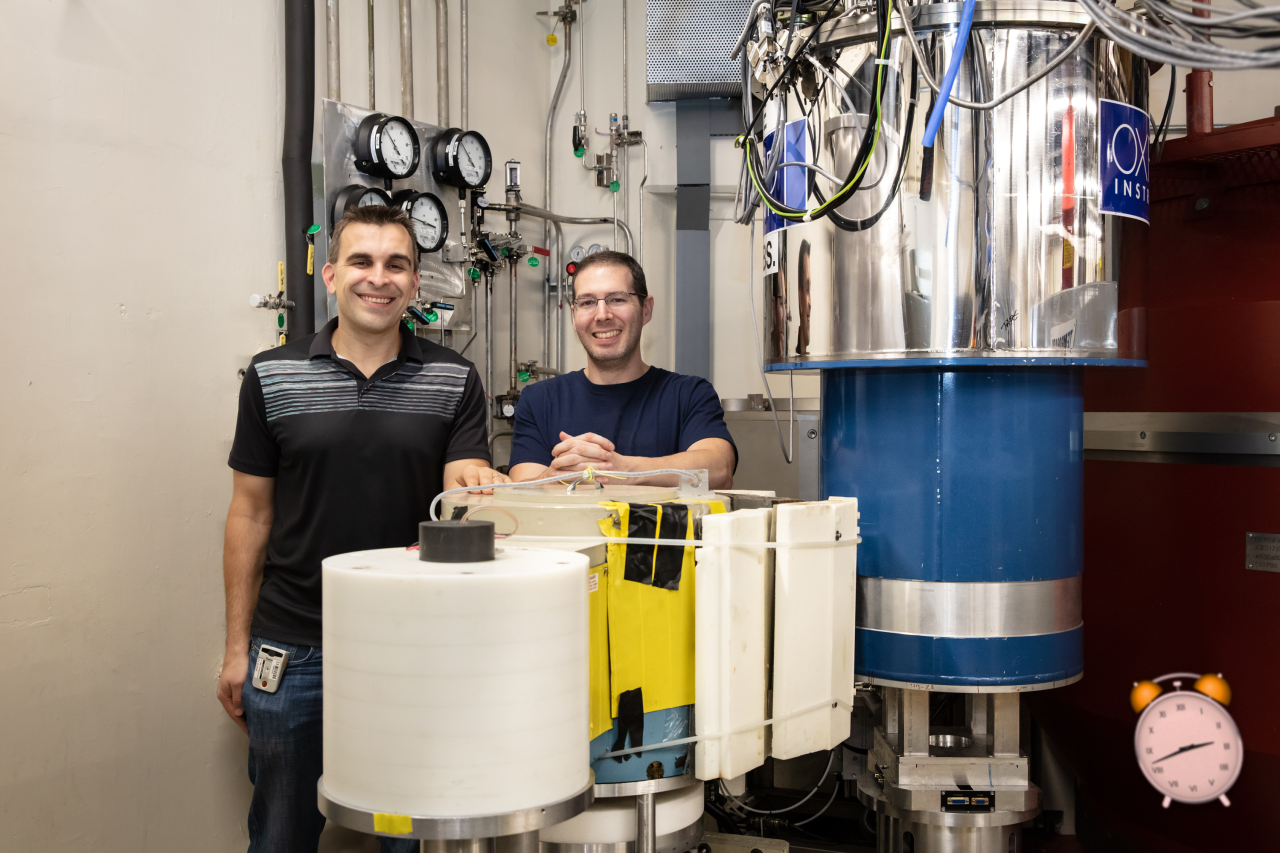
2.42
